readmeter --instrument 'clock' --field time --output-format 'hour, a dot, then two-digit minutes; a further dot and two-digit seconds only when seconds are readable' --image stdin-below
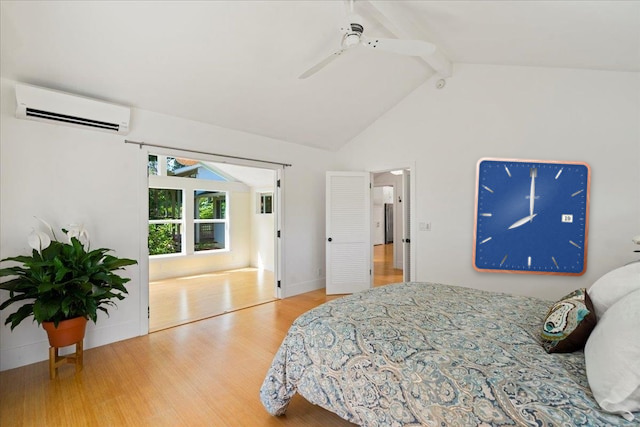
8.00
